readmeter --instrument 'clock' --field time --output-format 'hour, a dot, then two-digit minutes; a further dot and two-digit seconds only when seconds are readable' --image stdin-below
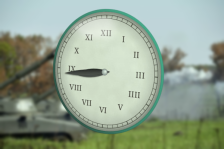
8.44
